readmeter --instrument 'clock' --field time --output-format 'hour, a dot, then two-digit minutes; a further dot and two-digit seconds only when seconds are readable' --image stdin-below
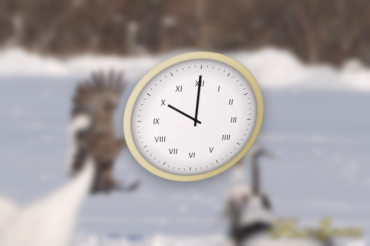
10.00
